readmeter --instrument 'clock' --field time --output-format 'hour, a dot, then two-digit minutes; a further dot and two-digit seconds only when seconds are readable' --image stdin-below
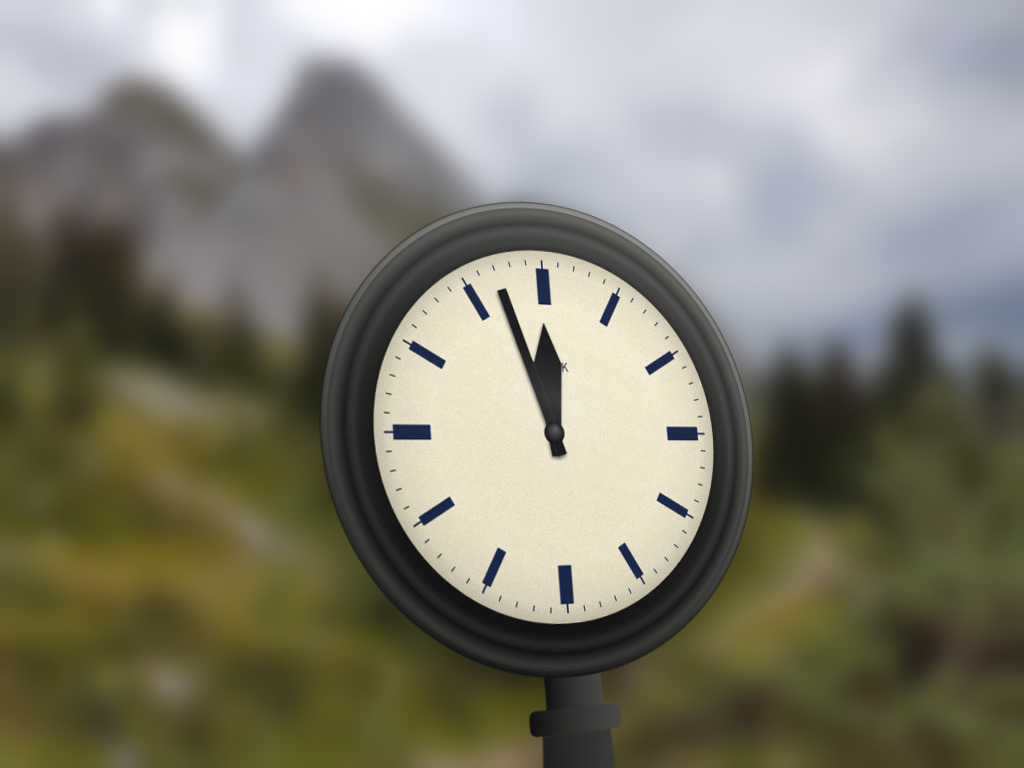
11.57
